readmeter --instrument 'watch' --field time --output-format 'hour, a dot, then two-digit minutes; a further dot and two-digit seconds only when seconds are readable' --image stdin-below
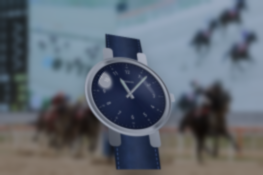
11.07
